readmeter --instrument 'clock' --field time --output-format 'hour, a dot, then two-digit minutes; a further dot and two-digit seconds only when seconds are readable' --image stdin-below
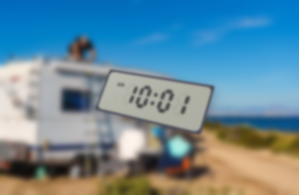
10.01
